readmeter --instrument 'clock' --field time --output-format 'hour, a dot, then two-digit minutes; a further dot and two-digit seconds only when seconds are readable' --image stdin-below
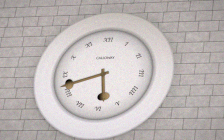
5.42
